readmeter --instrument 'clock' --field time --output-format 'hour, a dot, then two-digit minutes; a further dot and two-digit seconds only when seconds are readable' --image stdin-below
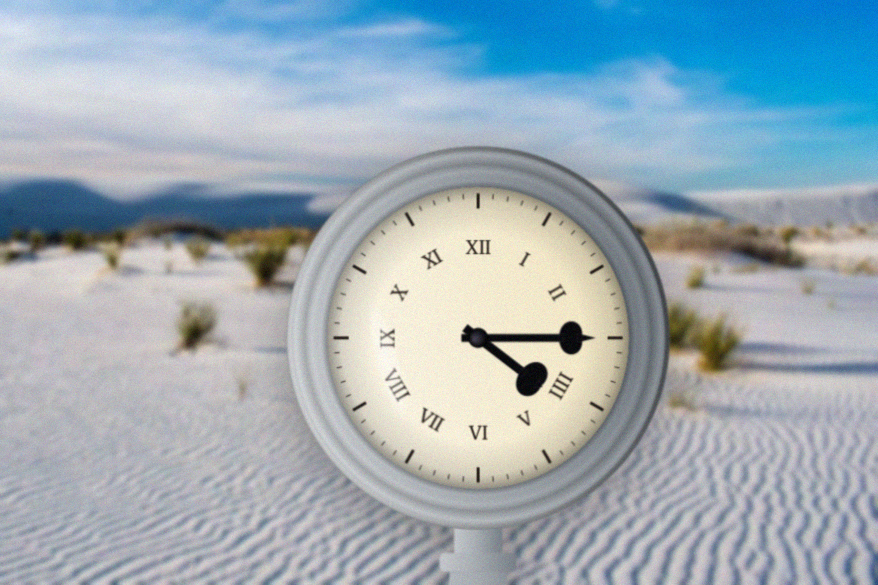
4.15
